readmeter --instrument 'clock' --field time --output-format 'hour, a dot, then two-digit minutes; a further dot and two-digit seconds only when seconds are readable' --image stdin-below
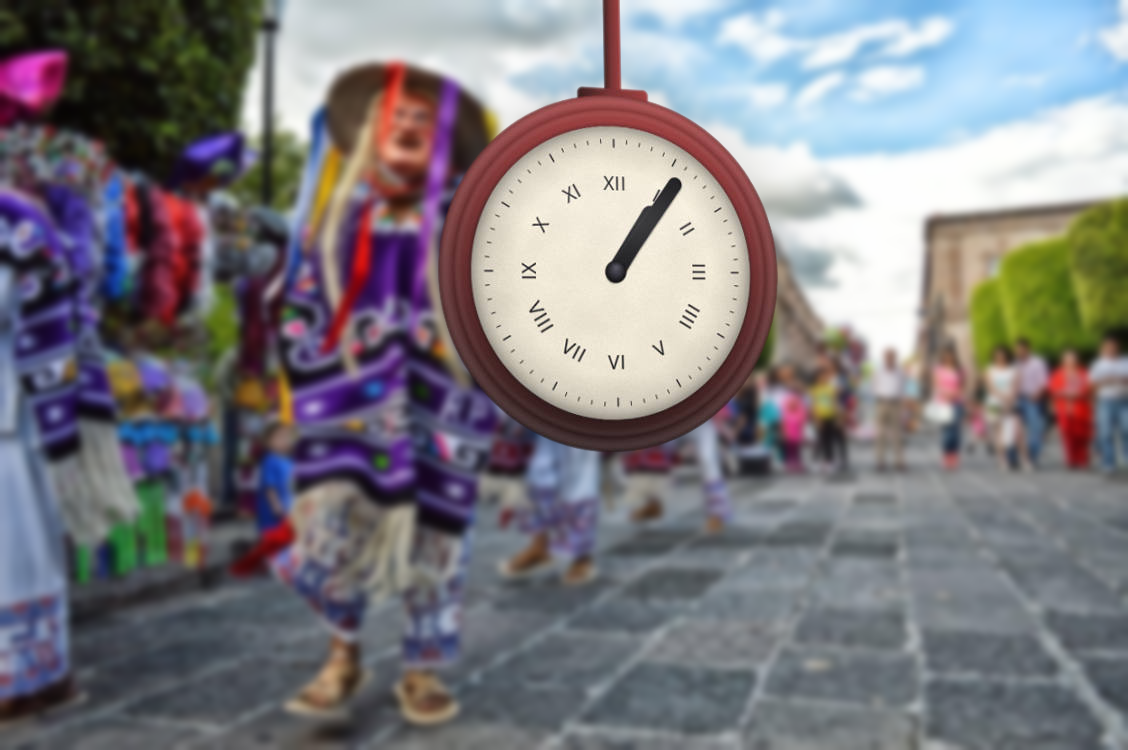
1.06
